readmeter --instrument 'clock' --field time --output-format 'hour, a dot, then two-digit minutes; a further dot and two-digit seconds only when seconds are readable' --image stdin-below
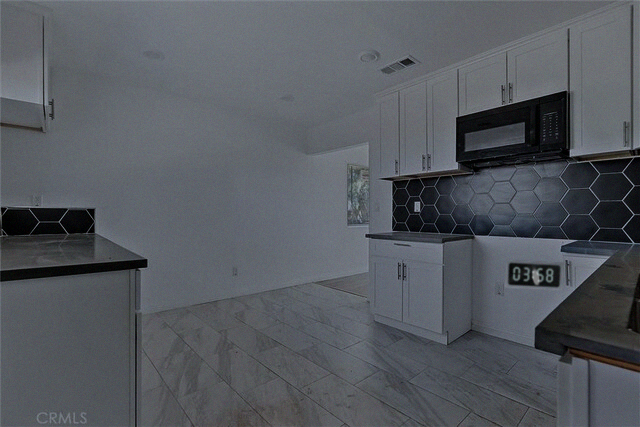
3.58
